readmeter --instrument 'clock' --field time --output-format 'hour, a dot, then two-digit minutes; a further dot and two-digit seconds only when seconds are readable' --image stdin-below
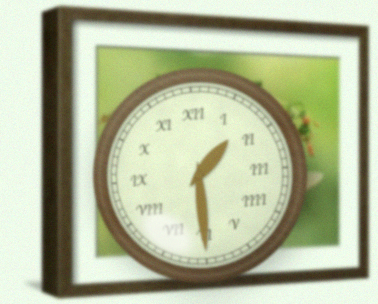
1.30
